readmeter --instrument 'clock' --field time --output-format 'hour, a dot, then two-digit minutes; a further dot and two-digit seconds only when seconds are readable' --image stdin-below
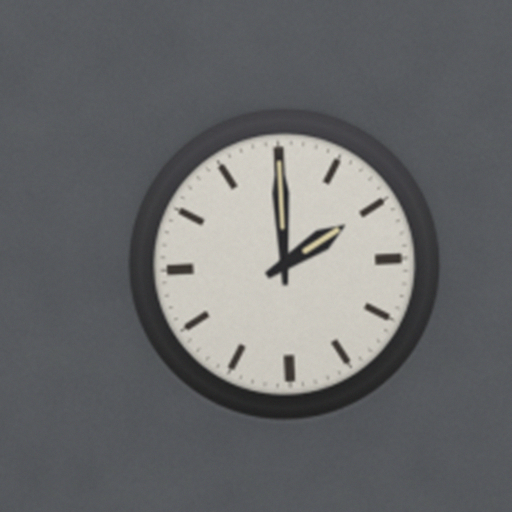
2.00
